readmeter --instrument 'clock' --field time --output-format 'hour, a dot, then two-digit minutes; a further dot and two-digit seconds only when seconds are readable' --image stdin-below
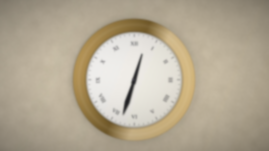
12.33
